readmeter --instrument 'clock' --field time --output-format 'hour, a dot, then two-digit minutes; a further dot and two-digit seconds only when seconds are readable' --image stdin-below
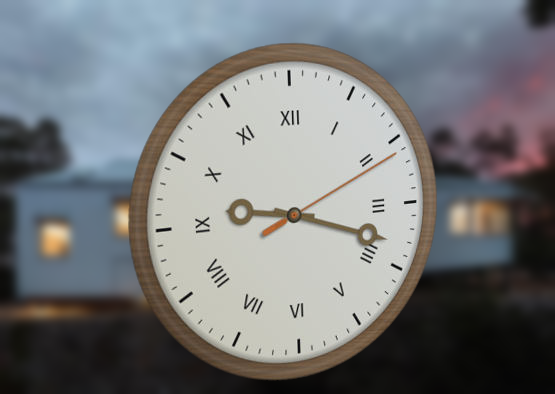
9.18.11
